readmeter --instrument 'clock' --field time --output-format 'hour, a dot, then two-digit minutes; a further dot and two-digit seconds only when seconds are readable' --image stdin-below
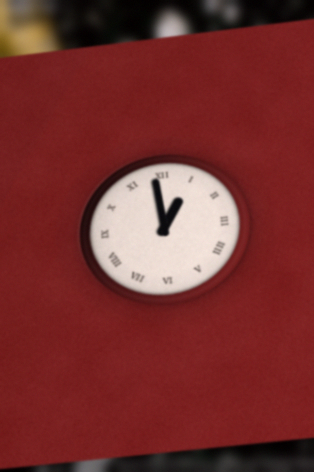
12.59
